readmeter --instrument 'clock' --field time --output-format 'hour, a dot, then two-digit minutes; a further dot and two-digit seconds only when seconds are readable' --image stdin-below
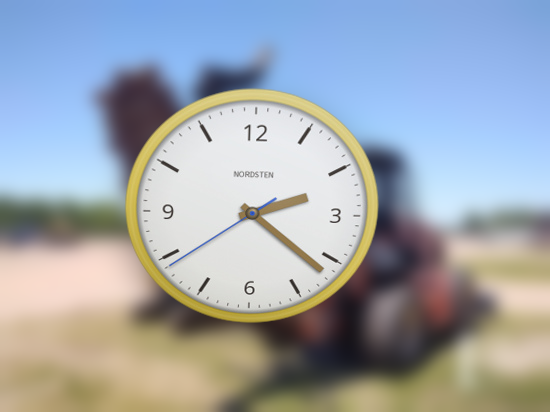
2.21.39
